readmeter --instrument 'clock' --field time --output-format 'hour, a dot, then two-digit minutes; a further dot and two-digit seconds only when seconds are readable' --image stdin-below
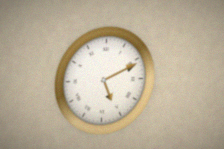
5.11
